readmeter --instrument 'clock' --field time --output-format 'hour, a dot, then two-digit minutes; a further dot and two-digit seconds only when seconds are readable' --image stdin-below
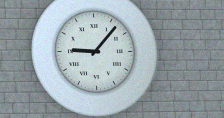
9.07
